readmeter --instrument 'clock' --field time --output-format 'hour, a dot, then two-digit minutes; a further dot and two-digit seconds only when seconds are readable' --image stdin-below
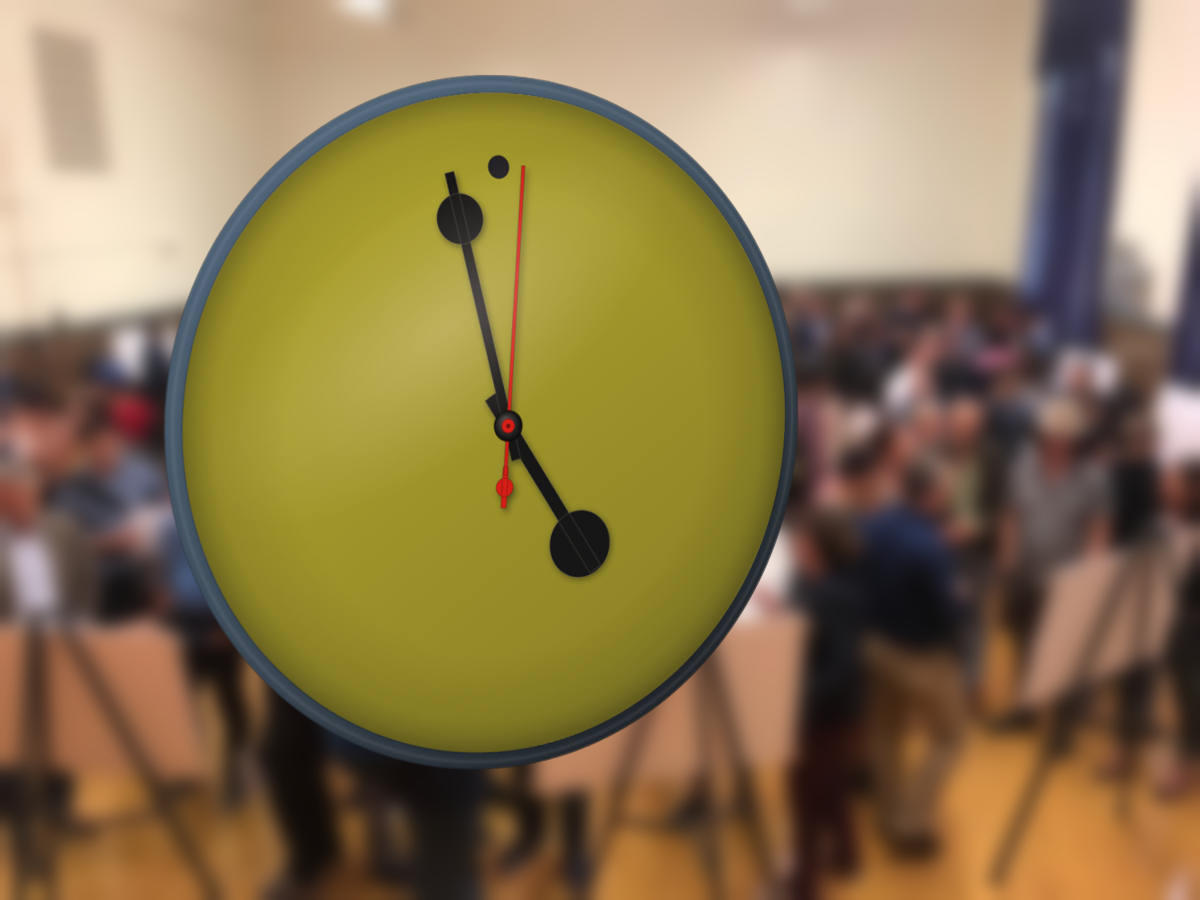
4.58.01
